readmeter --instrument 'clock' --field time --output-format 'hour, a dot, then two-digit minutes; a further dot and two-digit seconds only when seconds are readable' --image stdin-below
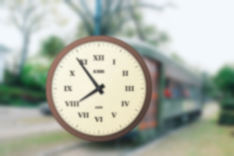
7.54
